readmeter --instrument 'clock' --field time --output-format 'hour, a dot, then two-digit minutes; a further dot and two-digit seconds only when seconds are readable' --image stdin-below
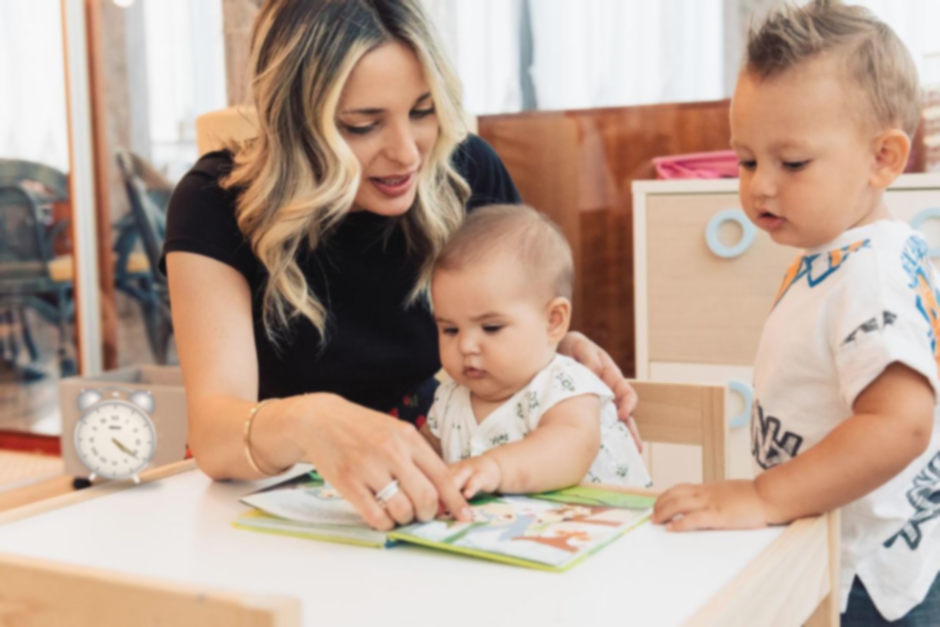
4.21
